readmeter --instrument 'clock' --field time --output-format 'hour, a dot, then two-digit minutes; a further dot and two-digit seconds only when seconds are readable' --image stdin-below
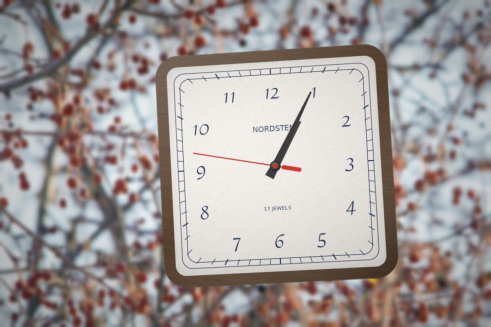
1.04.47
